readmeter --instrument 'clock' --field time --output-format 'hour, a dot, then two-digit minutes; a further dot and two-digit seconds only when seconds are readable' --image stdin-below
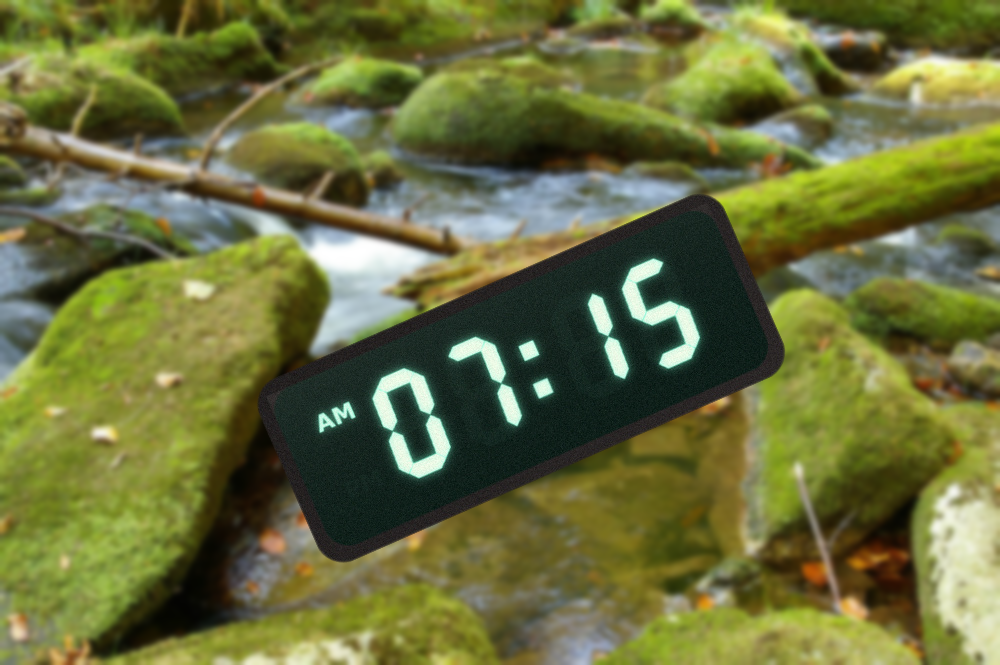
7.15
